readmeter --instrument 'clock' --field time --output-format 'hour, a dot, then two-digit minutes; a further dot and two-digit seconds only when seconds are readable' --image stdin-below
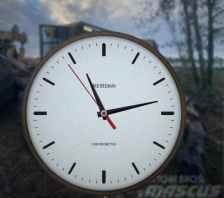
11.12.54
